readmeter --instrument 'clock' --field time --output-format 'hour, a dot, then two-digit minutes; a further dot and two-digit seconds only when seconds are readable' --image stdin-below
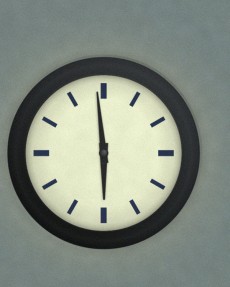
5.59
